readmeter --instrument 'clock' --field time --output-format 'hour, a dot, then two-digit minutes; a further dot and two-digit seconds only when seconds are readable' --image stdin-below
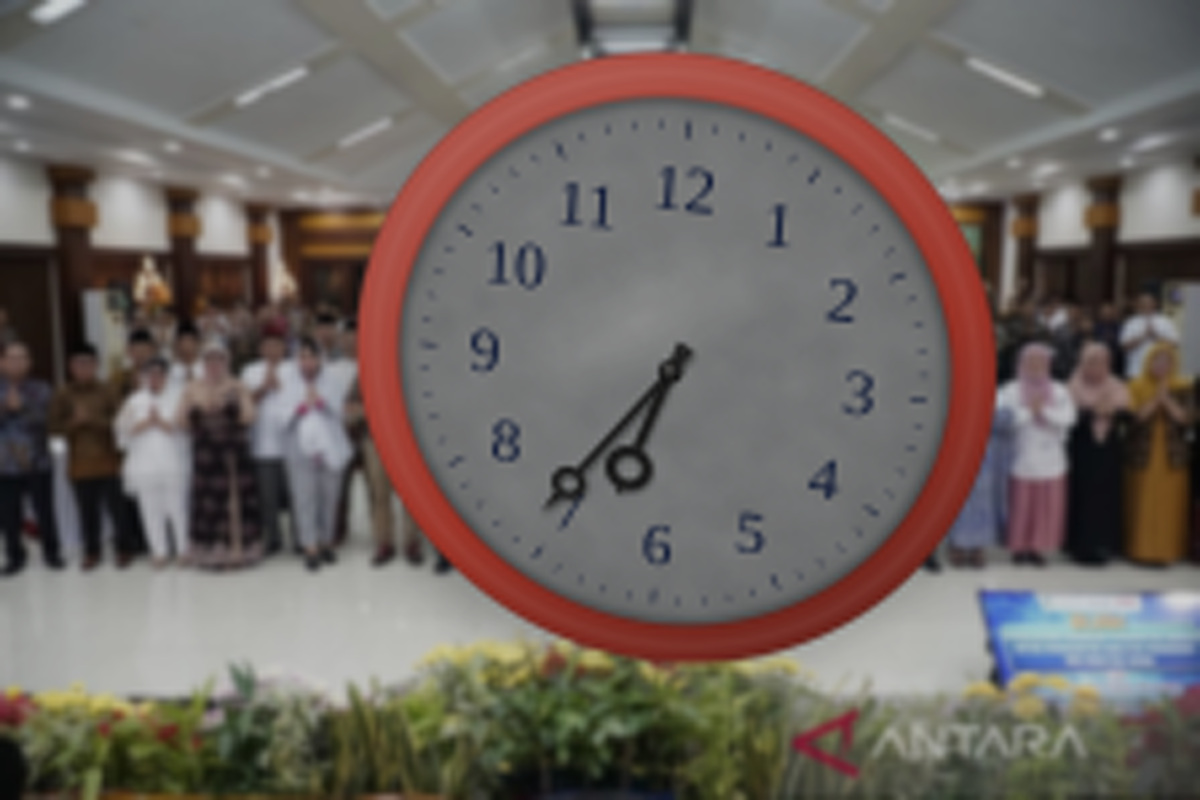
6.36
